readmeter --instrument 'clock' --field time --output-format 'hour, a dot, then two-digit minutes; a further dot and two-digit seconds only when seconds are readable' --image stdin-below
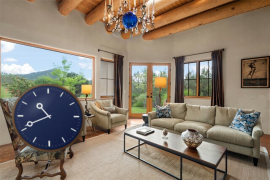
10.41
